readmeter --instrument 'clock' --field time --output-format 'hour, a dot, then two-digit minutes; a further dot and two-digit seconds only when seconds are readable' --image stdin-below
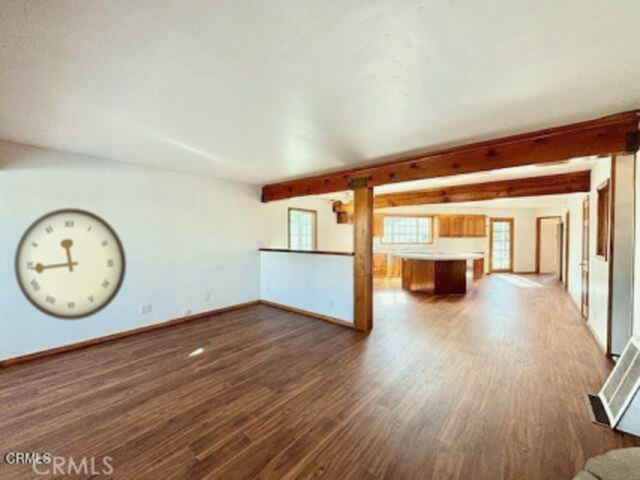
11.44
